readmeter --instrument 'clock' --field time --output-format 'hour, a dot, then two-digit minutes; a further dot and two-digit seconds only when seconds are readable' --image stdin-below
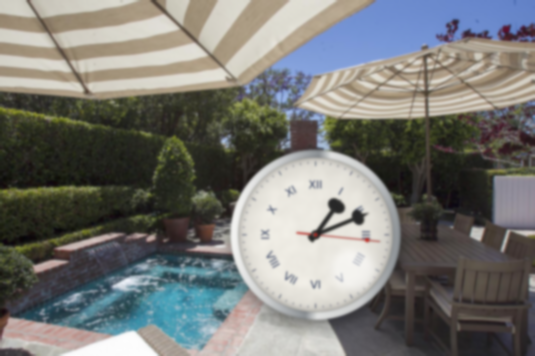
1.11.16
